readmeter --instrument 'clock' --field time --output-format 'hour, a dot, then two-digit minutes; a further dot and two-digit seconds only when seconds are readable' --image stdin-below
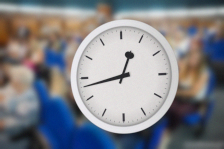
12.43
